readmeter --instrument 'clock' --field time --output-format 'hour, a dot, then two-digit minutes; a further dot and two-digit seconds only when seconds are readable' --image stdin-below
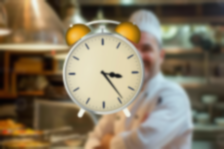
3.24
